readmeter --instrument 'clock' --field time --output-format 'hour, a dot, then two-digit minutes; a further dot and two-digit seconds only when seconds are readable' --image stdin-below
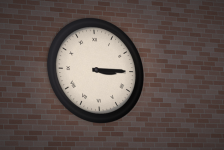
3.15
